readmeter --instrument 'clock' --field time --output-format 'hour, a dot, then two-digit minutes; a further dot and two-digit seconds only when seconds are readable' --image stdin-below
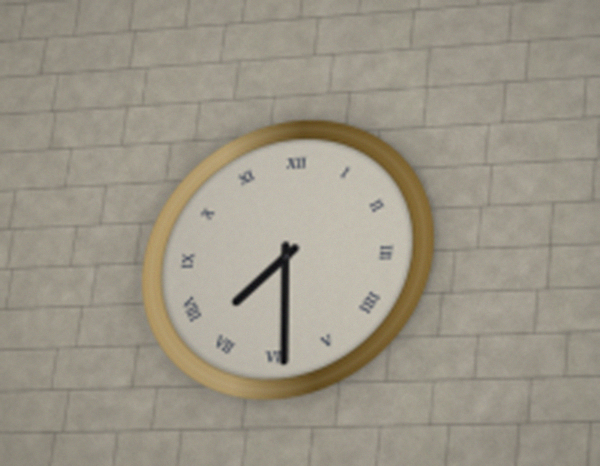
7.29
